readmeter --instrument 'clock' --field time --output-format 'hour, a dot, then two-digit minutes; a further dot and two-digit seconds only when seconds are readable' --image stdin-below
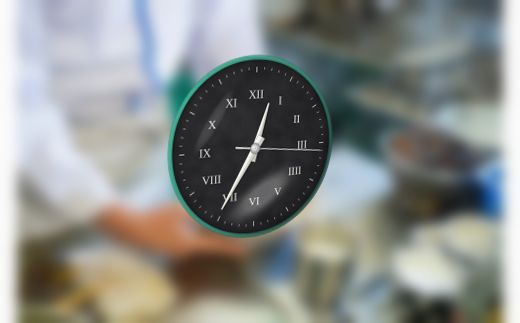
12.35.16
